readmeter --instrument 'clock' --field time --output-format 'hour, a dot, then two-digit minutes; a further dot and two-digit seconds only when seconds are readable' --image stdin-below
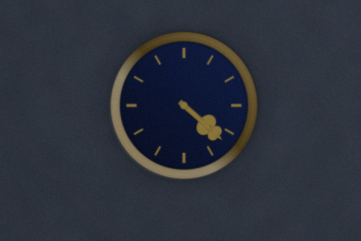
4.22
